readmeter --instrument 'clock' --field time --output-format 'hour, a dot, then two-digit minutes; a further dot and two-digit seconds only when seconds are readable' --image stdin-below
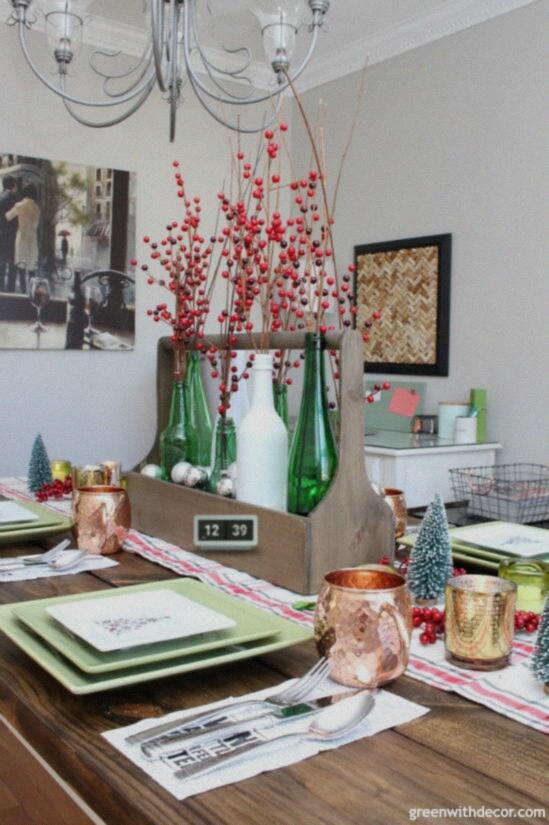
12.39
